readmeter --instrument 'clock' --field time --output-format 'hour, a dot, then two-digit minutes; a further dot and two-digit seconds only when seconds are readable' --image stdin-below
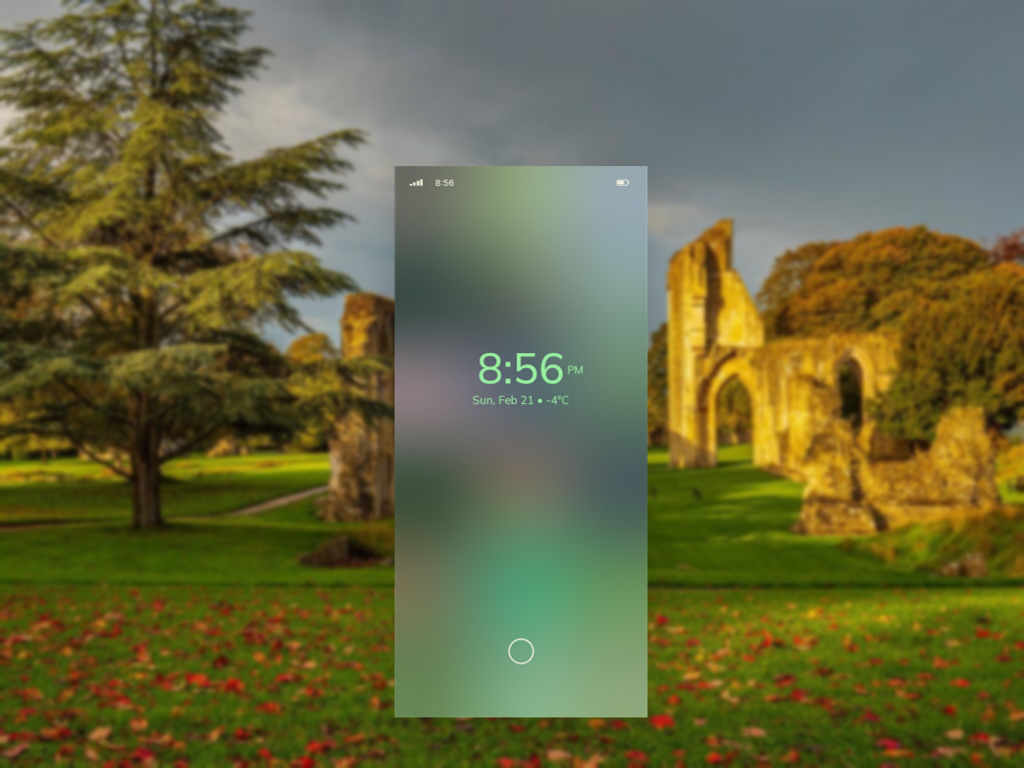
8.56
